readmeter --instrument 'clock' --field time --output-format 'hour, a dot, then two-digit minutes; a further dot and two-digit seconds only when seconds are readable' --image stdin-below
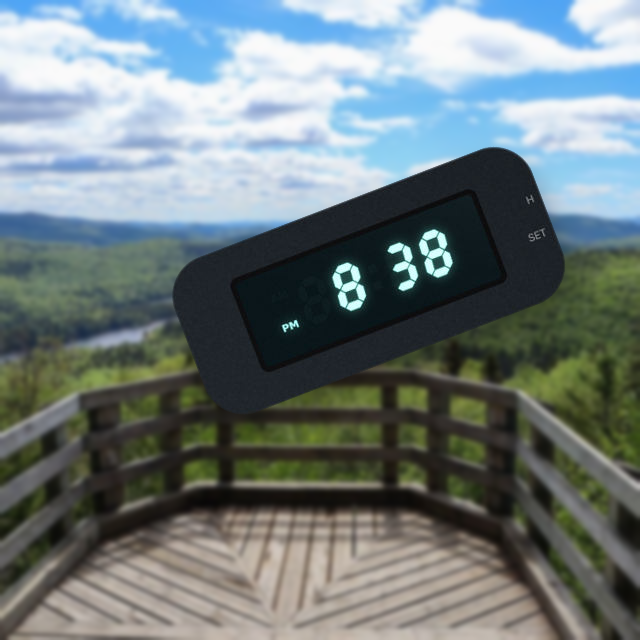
8.38
